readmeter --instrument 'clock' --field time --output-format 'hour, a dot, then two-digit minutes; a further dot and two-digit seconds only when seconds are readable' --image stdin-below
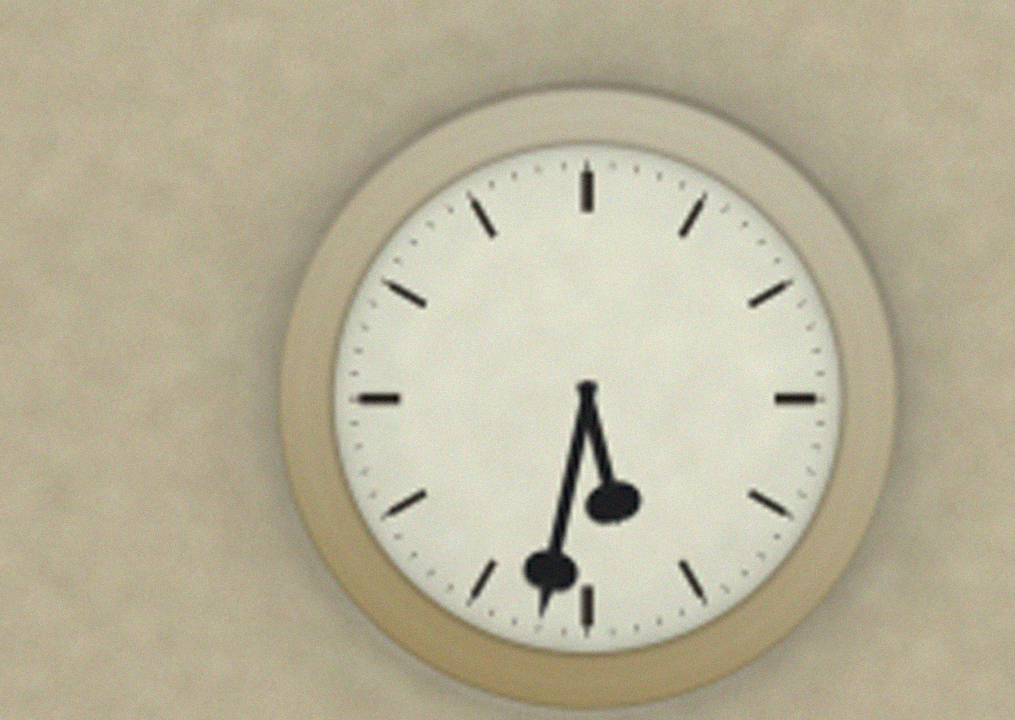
5.32
